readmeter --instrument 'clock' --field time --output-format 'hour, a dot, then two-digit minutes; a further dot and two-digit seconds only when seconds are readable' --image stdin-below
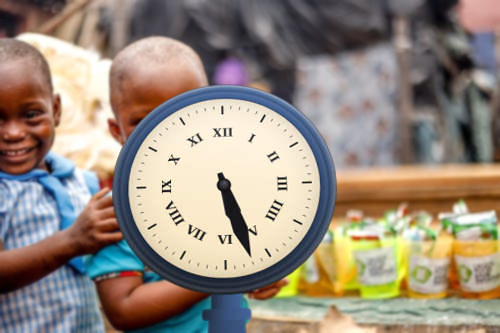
5.27
